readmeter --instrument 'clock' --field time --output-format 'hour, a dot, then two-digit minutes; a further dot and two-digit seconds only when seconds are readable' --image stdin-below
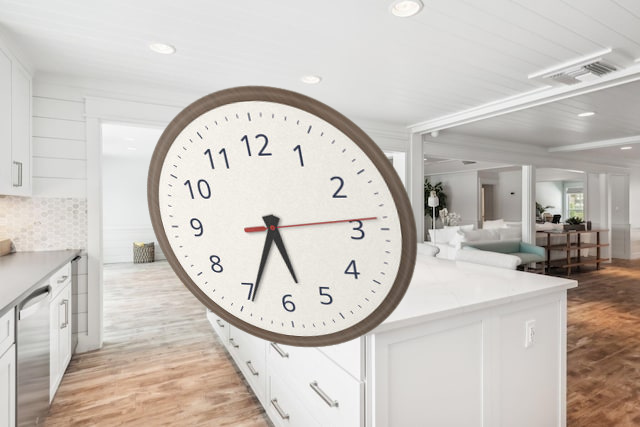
5.34.14
